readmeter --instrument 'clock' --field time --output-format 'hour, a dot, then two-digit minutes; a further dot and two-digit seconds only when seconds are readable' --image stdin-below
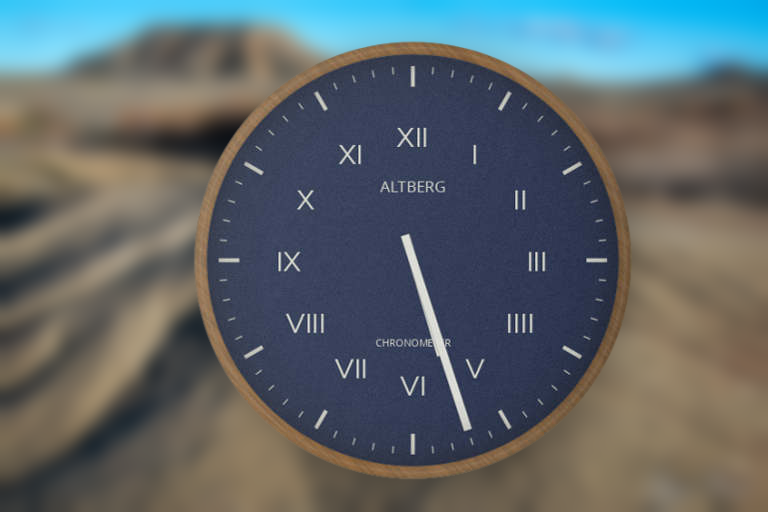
5.27
